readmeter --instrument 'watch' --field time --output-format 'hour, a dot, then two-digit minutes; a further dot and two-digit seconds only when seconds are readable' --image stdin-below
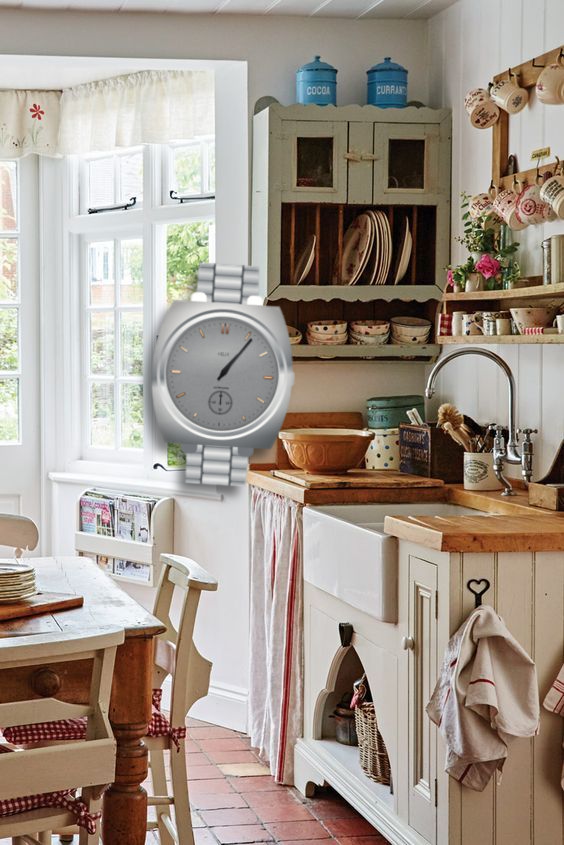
1.06
